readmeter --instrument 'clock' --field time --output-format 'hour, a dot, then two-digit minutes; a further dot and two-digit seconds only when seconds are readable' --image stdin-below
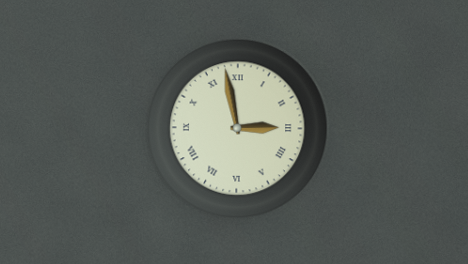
2.58
